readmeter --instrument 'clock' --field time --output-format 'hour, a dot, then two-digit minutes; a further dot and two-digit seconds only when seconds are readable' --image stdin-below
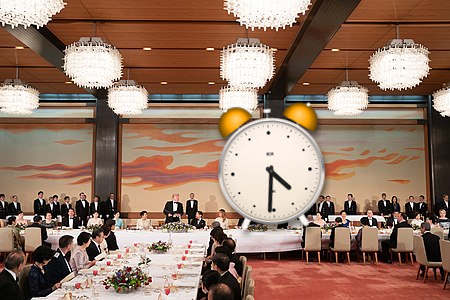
4.31
